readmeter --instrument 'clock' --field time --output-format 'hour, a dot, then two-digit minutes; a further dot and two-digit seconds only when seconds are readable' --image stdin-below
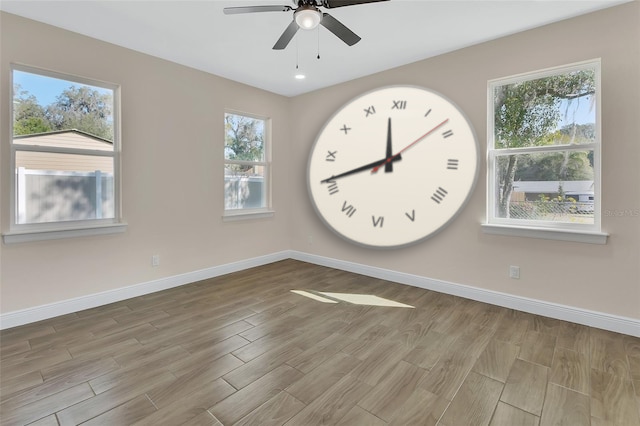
11.41.08
